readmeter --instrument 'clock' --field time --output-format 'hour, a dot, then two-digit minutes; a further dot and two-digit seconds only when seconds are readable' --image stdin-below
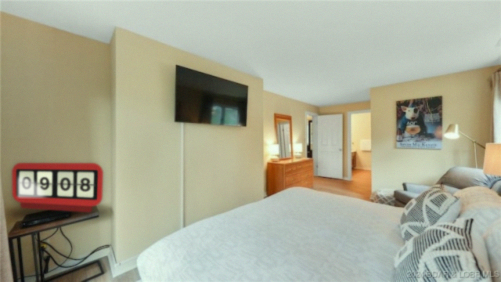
9.08
